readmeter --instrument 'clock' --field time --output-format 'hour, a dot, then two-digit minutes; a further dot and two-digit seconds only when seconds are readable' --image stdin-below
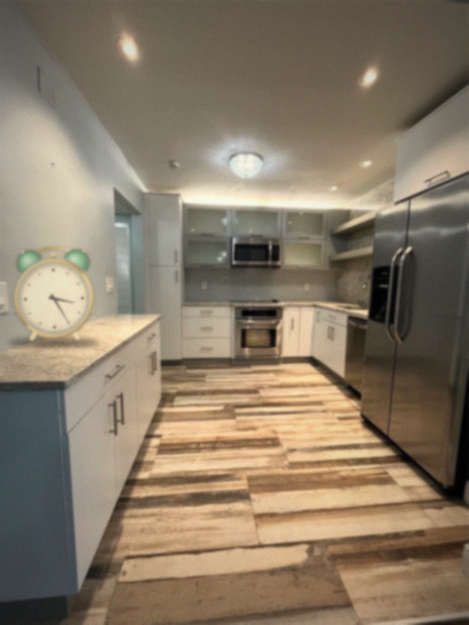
3.25
